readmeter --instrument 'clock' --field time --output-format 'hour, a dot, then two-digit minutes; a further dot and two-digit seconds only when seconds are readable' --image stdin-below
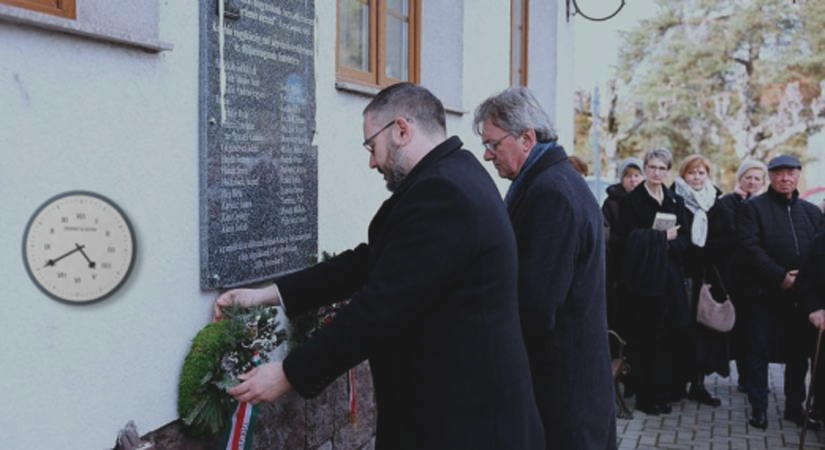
4.40
